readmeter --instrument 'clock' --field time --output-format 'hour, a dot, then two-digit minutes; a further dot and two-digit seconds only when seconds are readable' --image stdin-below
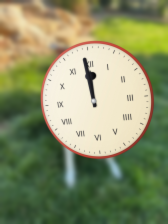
11.59
